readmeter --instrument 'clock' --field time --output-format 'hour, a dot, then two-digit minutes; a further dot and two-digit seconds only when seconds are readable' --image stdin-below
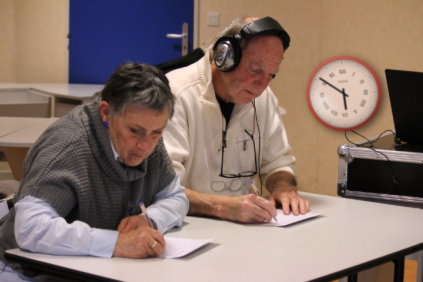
5.51
